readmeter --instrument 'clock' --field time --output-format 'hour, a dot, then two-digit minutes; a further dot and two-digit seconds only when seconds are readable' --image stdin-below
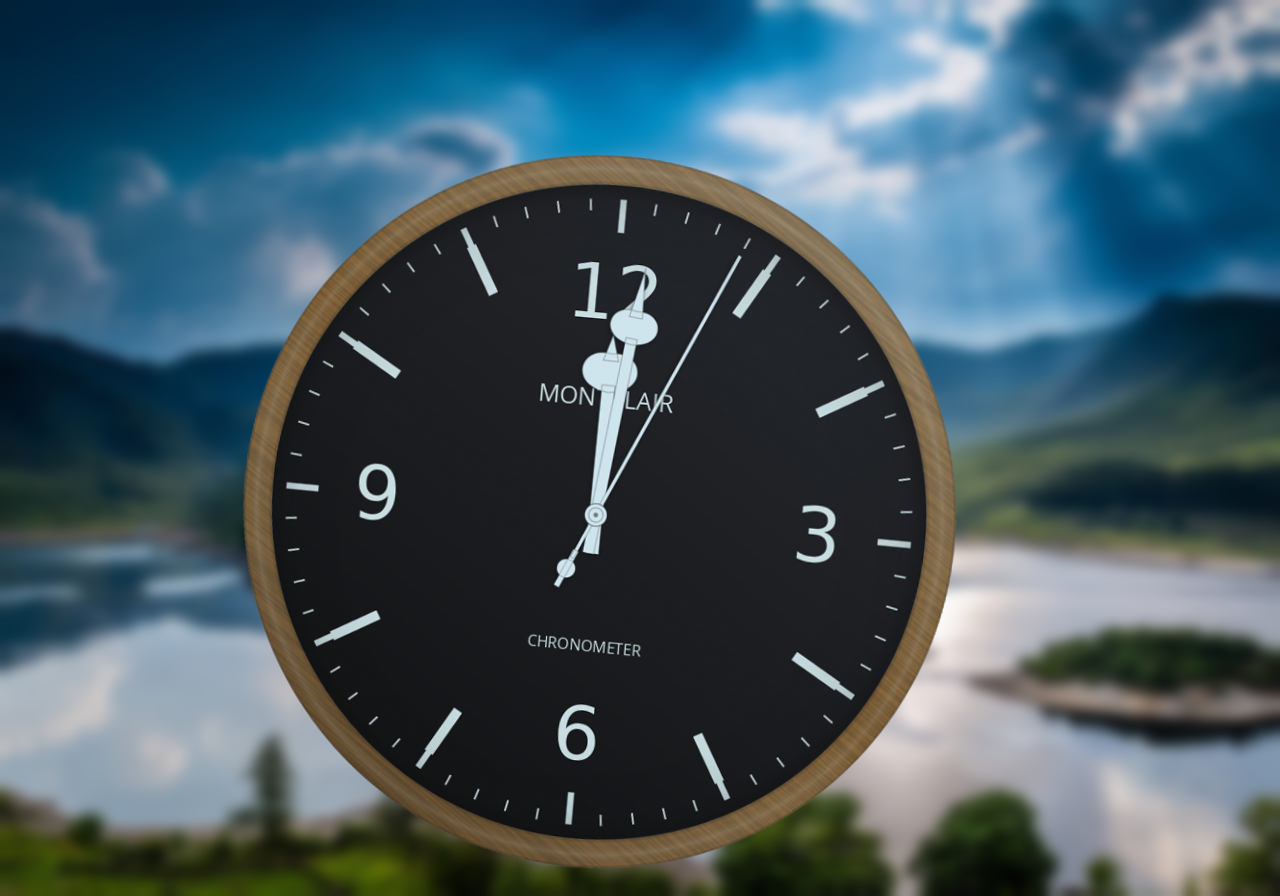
12.01.04
